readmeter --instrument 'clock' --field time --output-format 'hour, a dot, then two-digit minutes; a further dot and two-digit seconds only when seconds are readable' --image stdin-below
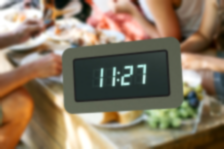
11.27
